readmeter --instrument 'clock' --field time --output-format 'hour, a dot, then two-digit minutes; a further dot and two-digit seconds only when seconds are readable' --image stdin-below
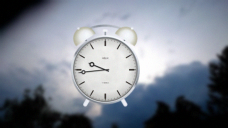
9.44
